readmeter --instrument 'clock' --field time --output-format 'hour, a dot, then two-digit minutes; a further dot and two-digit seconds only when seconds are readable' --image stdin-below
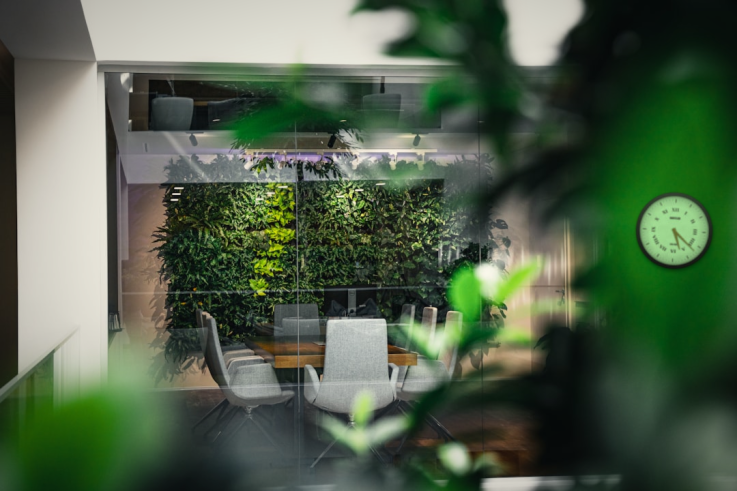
5.22
